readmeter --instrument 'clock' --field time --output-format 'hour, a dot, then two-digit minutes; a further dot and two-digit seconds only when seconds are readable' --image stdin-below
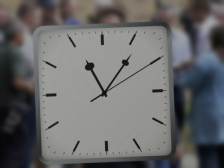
11.06.10
